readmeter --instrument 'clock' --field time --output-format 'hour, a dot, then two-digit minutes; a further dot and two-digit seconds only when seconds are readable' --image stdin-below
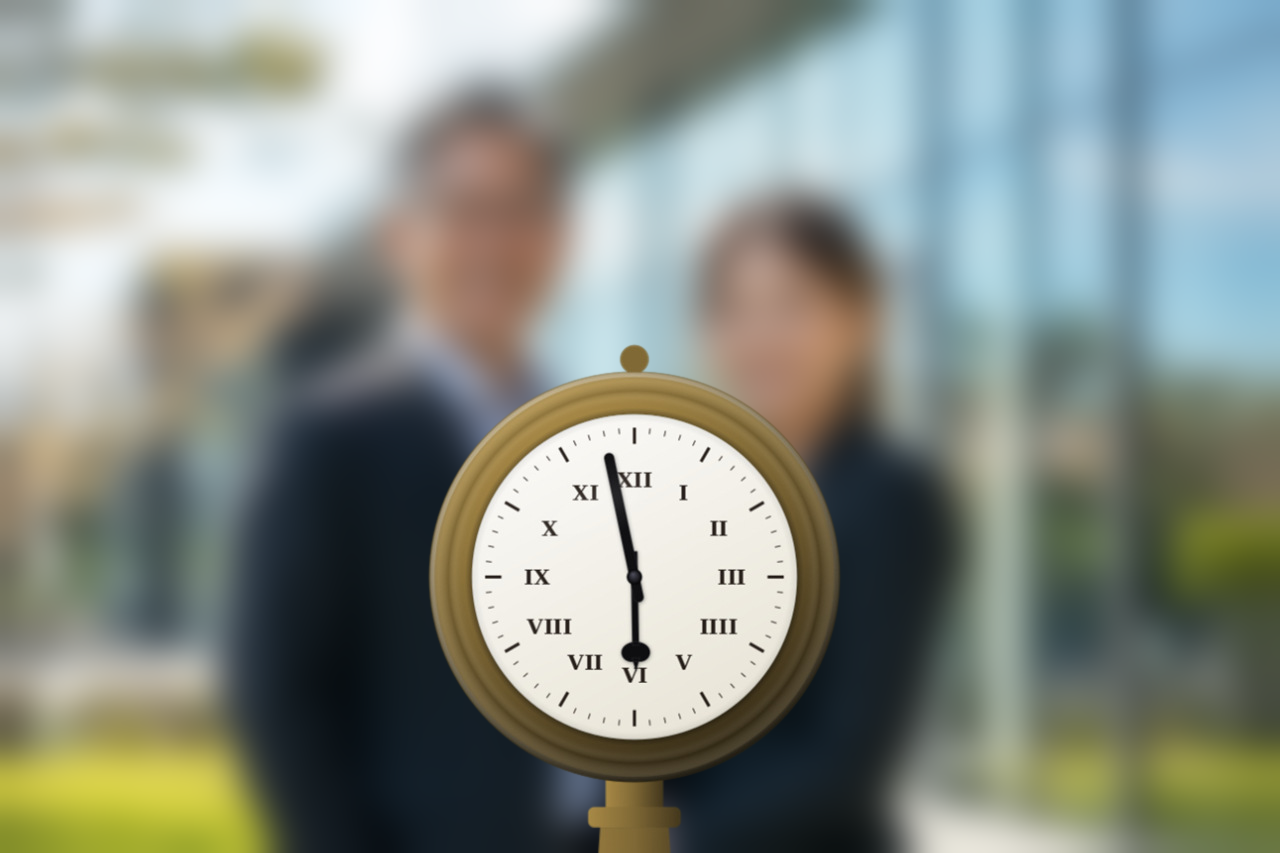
5.58
